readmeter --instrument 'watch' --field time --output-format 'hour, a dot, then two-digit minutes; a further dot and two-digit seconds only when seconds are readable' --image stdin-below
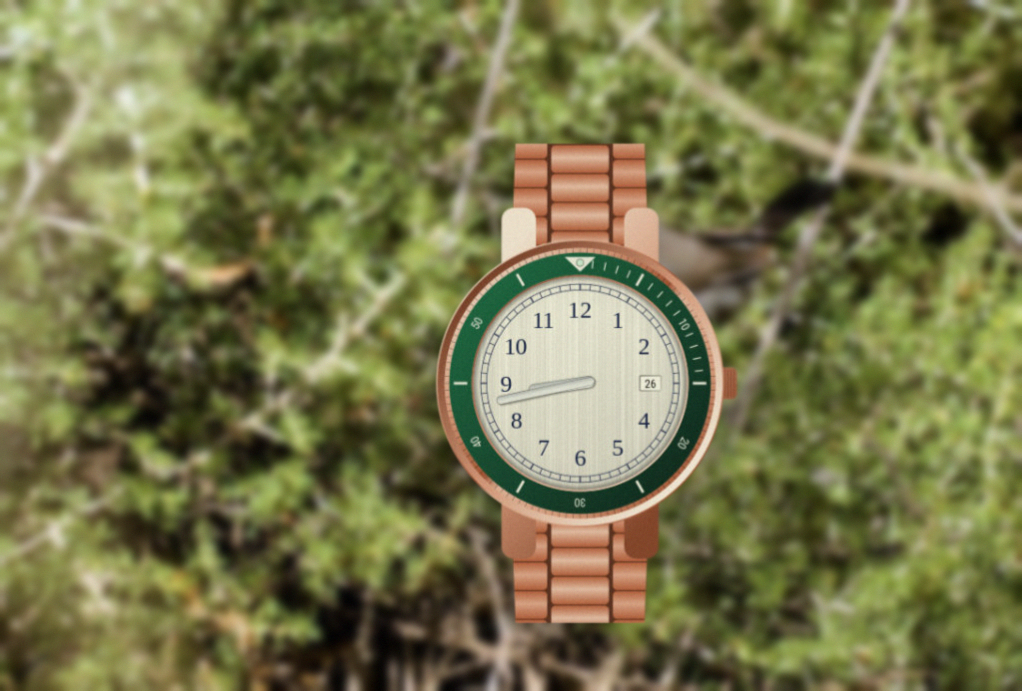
8.43
